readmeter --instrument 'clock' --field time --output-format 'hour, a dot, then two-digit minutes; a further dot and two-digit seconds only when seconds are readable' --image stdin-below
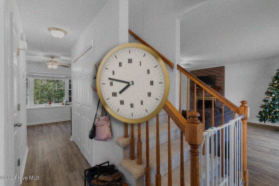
7.47
